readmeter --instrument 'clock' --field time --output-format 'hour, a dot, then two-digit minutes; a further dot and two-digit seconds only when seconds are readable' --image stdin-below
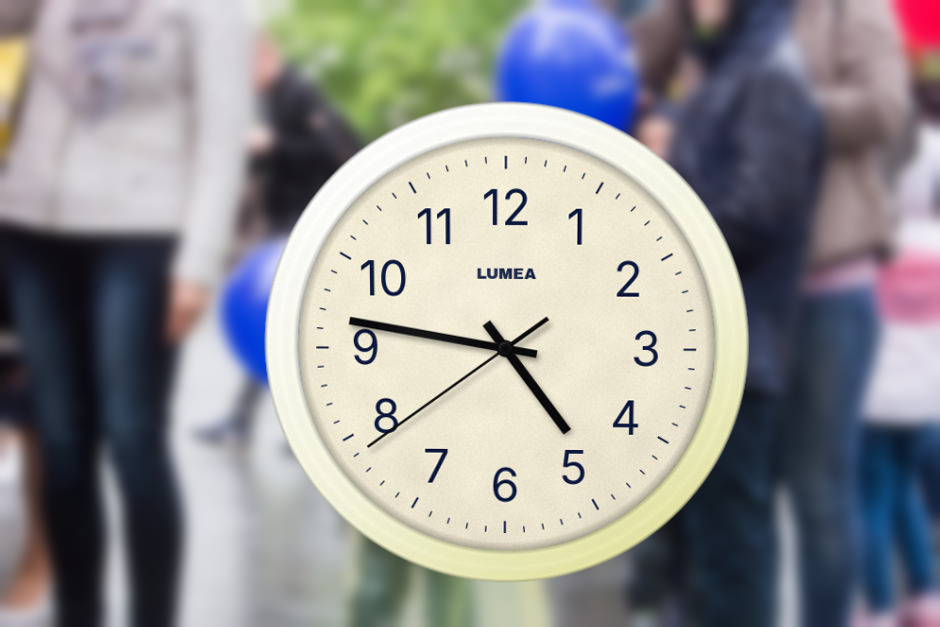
4.46.39
